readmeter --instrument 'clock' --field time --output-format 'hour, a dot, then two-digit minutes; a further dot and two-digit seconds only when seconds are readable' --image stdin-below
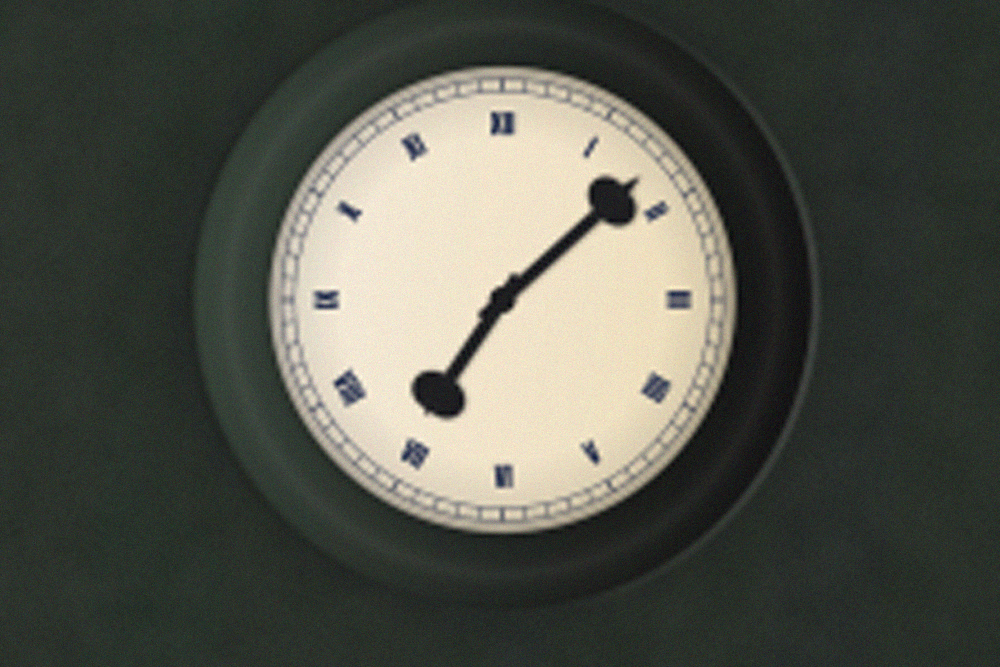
7.08
